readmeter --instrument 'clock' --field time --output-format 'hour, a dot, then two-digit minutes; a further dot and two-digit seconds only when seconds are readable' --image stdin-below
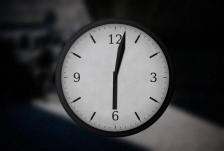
6.02
